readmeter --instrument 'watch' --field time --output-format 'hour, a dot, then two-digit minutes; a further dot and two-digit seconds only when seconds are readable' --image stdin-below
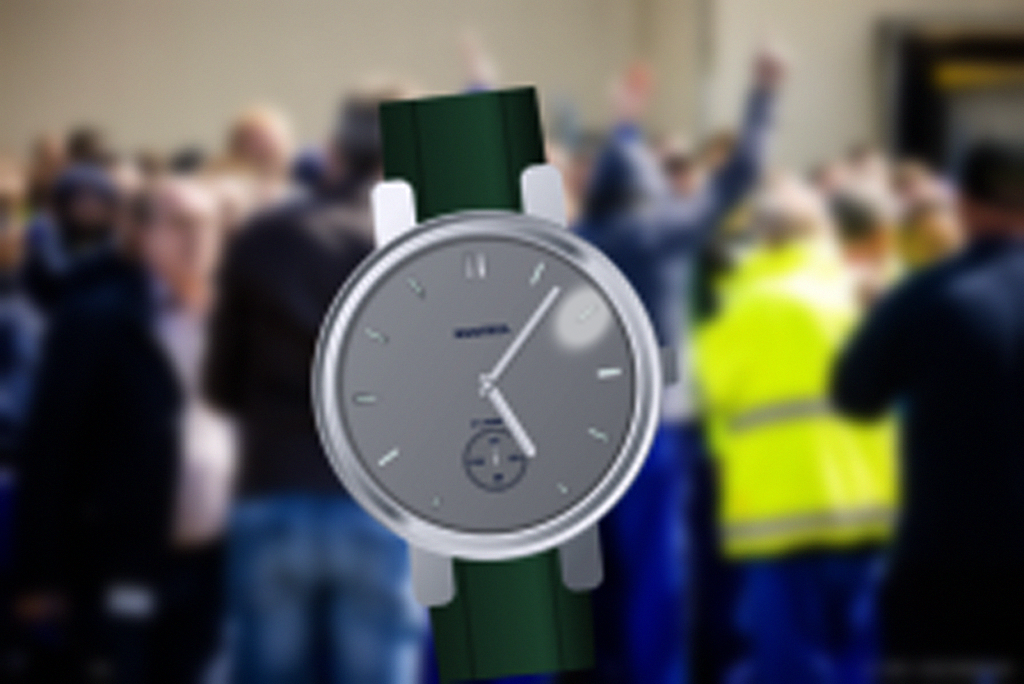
5.07
